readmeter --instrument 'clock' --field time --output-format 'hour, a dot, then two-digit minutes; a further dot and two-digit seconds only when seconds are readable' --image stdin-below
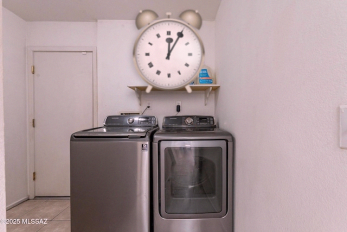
12.05
